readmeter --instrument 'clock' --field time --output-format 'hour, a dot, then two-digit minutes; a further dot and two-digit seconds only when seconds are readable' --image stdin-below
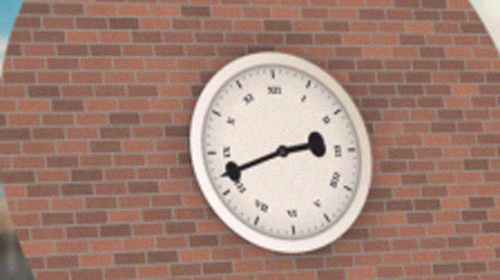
2.42
